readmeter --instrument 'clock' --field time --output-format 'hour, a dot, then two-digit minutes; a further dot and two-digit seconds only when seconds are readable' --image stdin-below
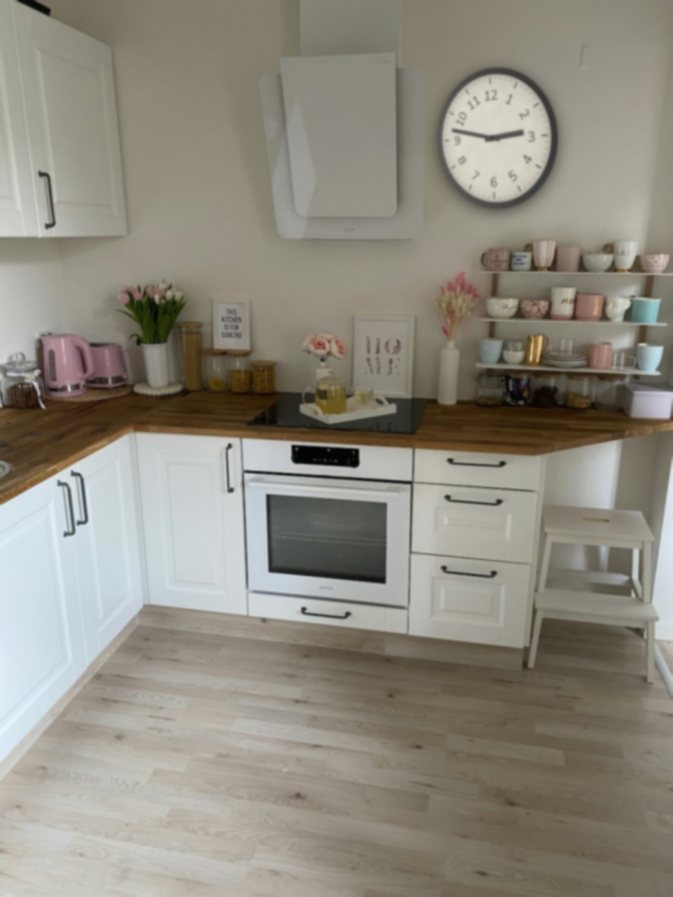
2.47
